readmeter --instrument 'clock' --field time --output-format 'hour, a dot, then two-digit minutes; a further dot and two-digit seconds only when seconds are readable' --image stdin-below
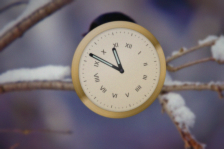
10.47
